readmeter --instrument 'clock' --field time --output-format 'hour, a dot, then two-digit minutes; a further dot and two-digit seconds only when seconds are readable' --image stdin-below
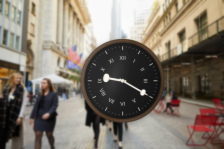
9.20
